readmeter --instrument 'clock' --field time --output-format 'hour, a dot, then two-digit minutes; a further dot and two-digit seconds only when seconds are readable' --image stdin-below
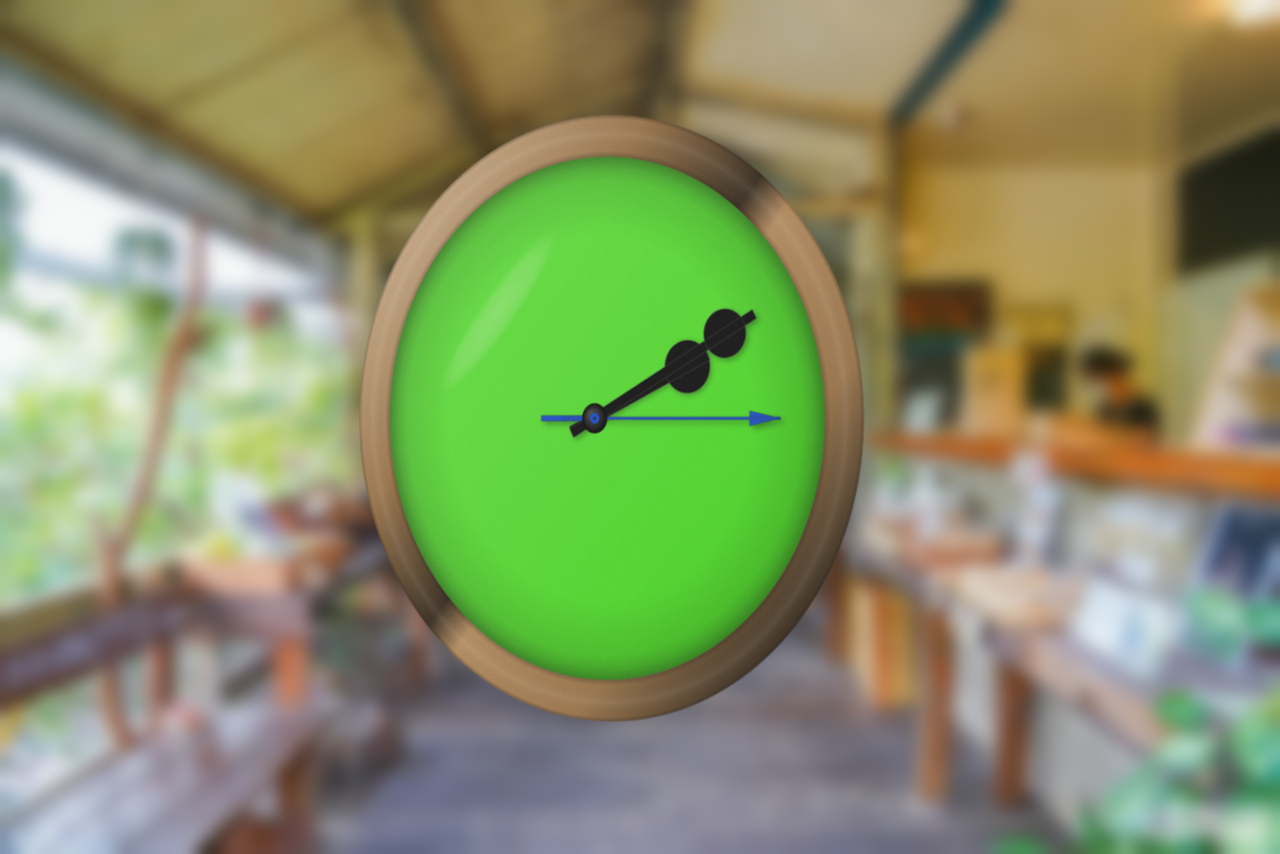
2.10.15
